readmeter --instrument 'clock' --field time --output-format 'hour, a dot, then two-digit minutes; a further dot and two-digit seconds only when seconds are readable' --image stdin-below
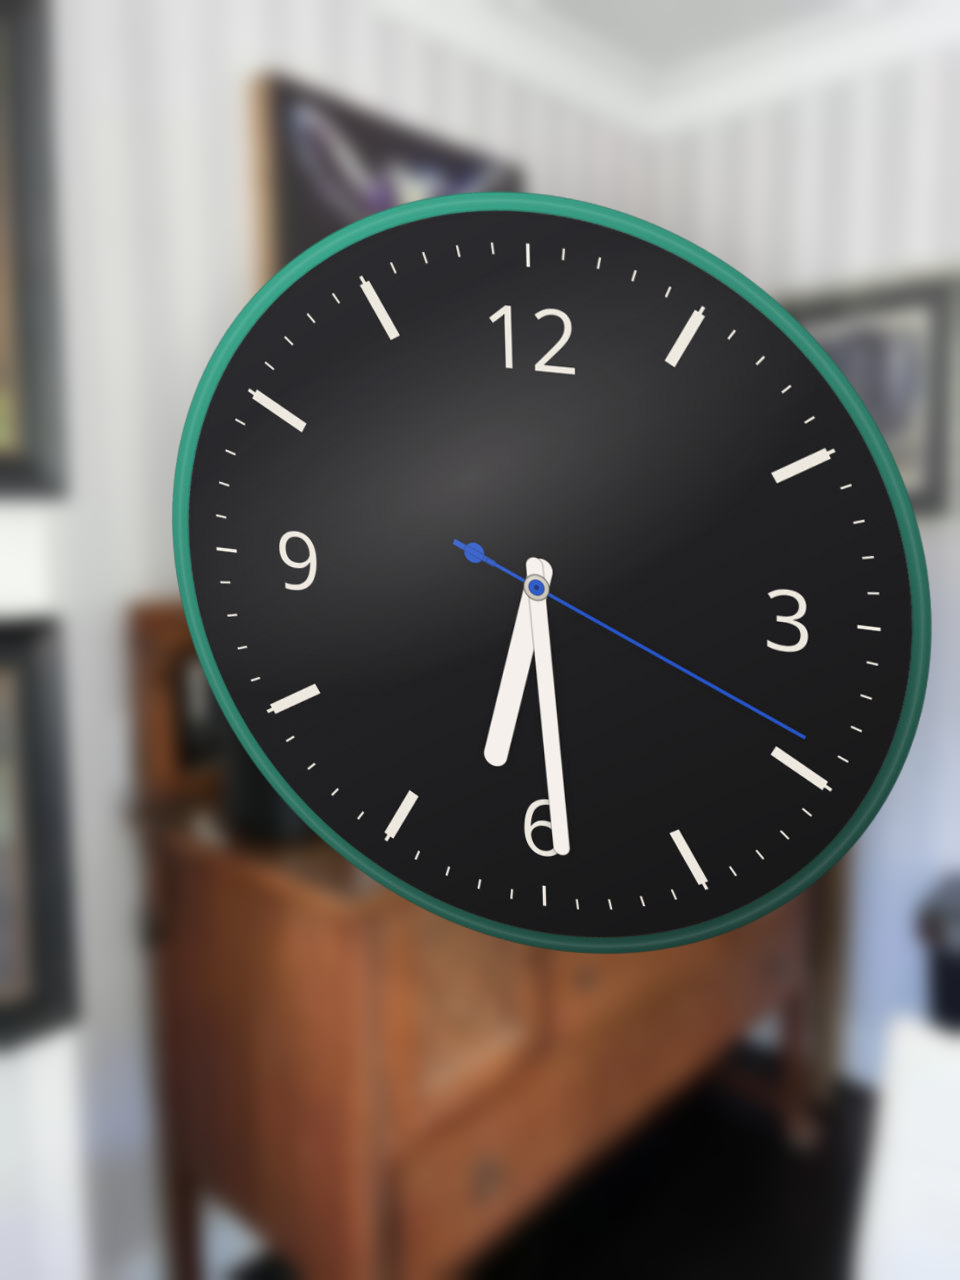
6.29.19
